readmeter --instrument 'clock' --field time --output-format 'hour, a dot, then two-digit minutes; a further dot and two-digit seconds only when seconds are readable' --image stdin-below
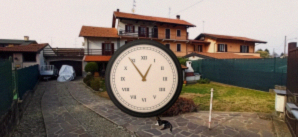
12.54
